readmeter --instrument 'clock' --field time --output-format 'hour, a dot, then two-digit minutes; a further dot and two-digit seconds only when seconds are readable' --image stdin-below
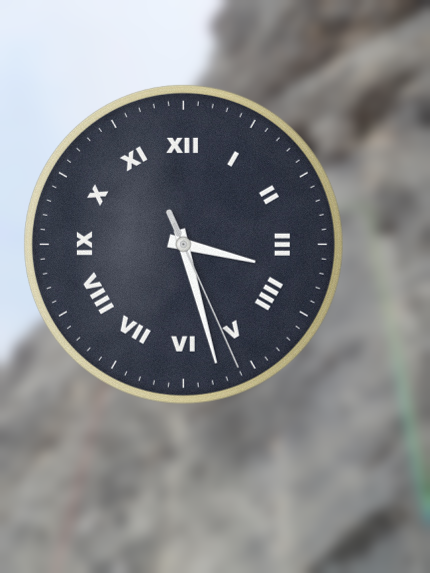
3.27.26
